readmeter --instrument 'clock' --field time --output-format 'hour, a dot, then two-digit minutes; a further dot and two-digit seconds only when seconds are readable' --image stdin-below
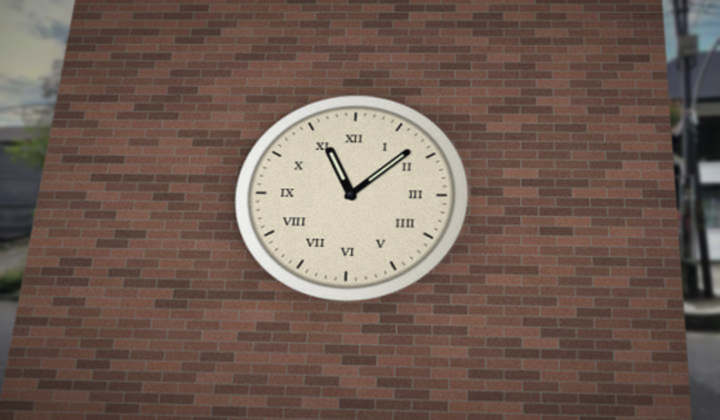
11.08
